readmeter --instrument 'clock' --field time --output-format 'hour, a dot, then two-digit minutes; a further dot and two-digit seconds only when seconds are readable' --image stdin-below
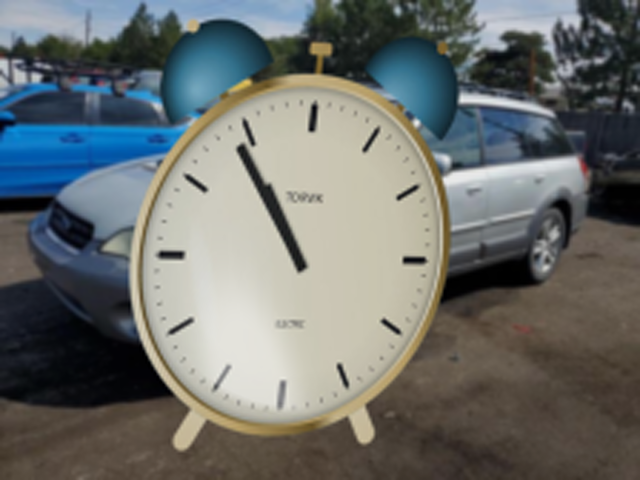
10.54
